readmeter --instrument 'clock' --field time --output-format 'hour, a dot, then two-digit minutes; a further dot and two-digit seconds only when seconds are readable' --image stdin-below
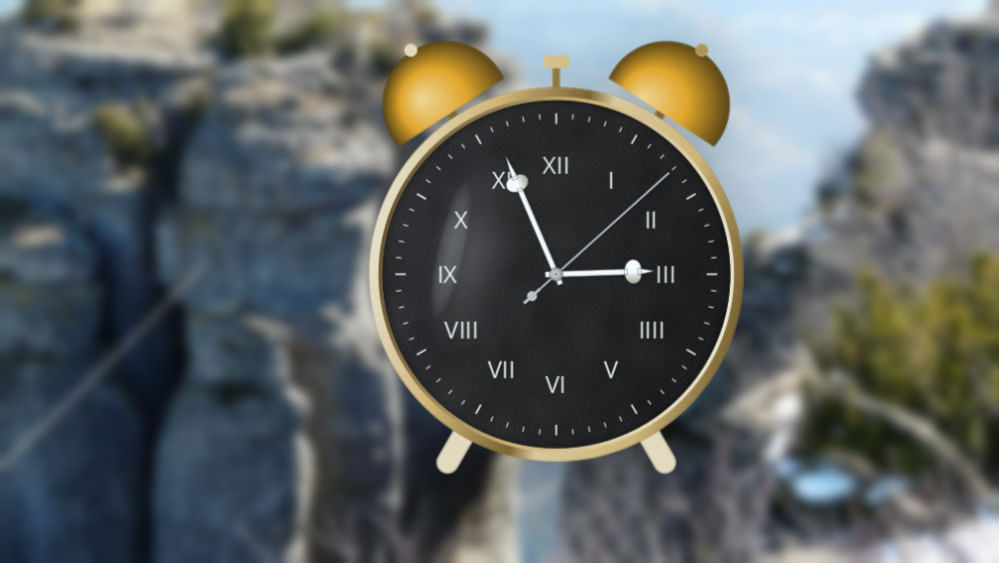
2.56.08
